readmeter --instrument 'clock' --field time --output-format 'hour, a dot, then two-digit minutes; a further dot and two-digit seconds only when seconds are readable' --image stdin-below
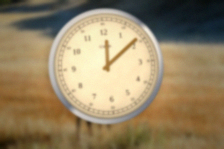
12.09
